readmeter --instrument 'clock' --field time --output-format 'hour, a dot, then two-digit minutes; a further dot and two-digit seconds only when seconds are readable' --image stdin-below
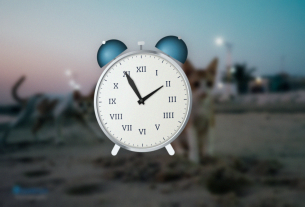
1.55
